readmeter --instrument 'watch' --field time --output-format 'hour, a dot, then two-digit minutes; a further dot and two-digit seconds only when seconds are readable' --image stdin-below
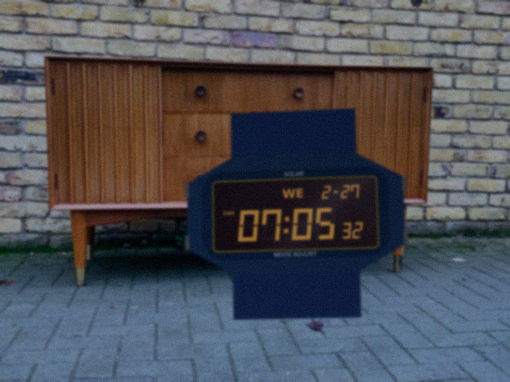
7.05.32
